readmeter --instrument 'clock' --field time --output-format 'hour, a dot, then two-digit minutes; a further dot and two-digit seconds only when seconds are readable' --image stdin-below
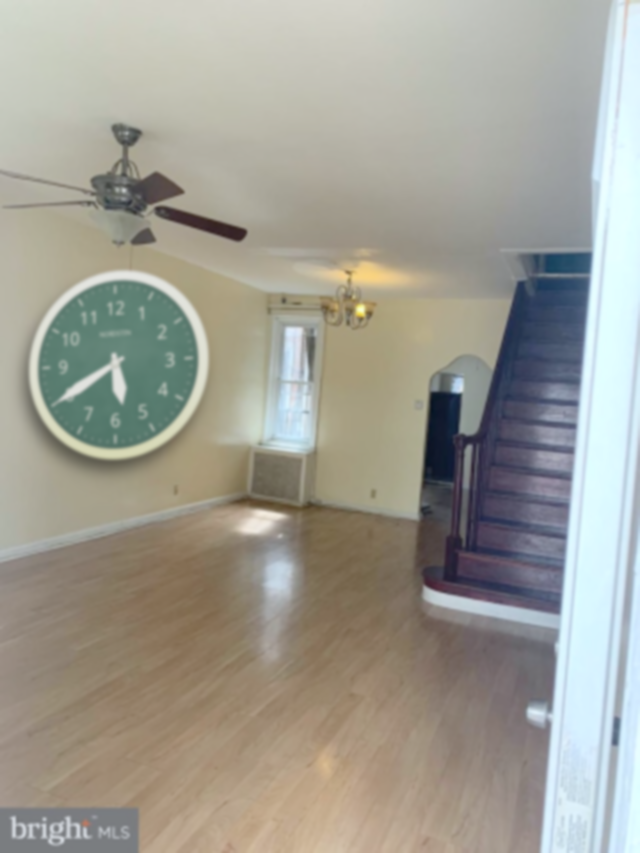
5.40
